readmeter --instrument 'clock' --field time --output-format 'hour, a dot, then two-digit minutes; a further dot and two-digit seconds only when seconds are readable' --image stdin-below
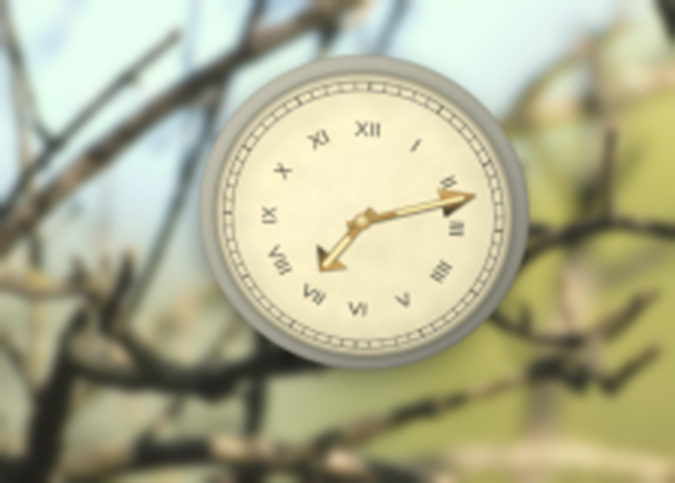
7.12
